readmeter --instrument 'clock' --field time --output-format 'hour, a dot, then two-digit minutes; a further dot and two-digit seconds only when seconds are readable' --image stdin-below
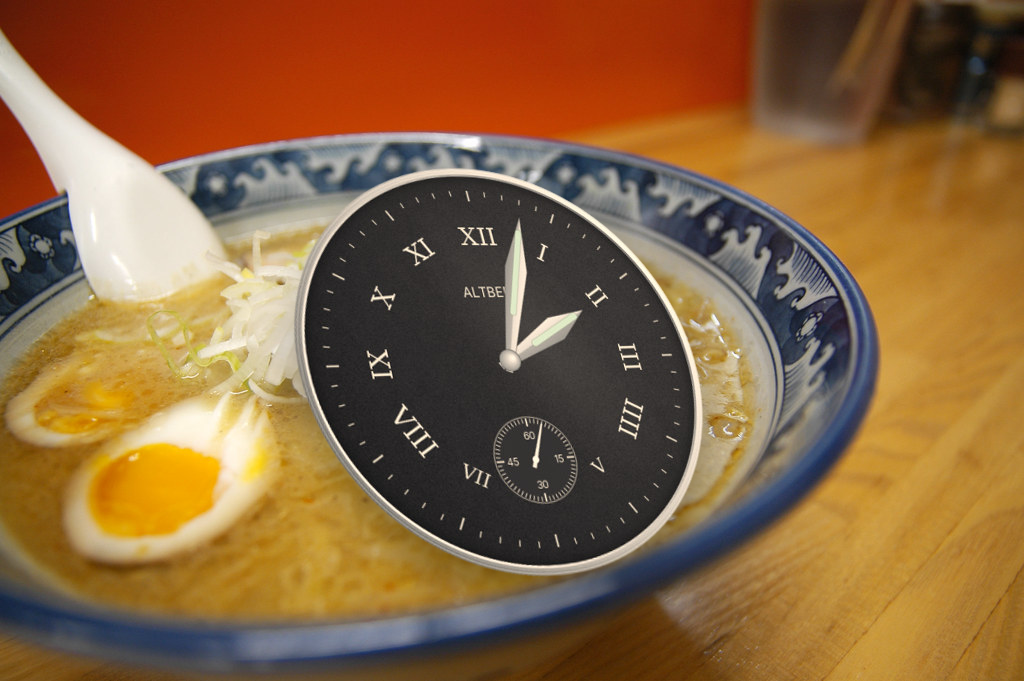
2.03.04
